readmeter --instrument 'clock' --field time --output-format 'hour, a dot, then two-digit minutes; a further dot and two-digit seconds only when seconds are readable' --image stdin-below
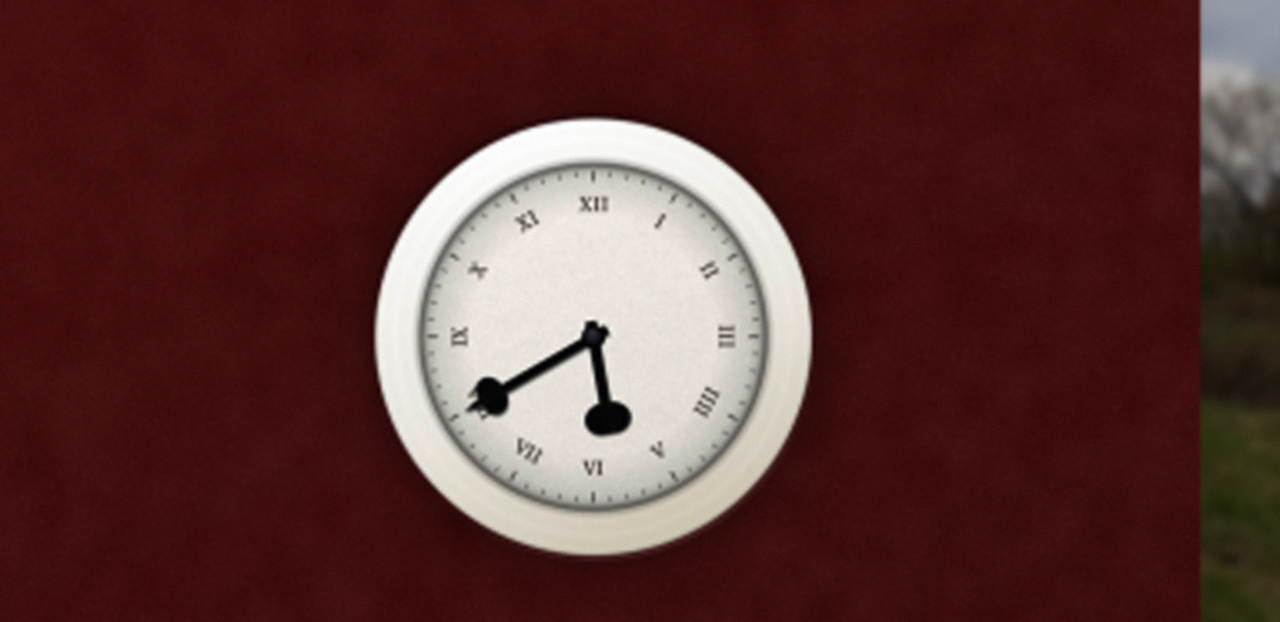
5.40
